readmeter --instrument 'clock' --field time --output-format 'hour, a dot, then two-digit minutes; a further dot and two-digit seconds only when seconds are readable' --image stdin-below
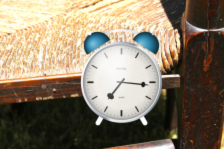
7.16
